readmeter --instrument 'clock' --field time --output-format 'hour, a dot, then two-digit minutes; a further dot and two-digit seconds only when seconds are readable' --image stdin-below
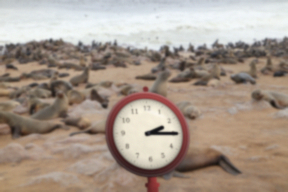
2.15
